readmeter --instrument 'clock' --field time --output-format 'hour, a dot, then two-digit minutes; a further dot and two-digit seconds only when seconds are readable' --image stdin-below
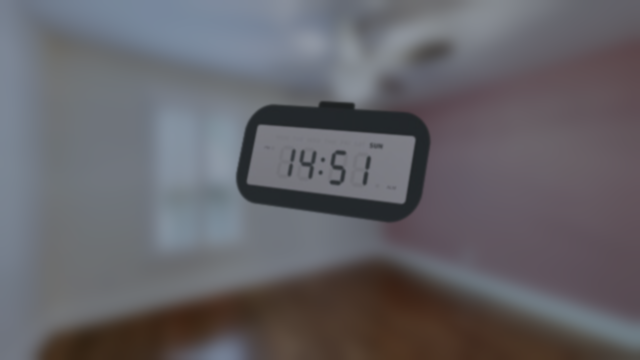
14.51
